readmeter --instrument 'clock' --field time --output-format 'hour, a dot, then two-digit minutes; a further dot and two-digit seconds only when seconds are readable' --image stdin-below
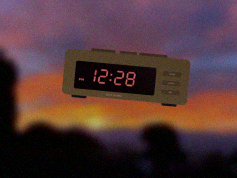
12.28
